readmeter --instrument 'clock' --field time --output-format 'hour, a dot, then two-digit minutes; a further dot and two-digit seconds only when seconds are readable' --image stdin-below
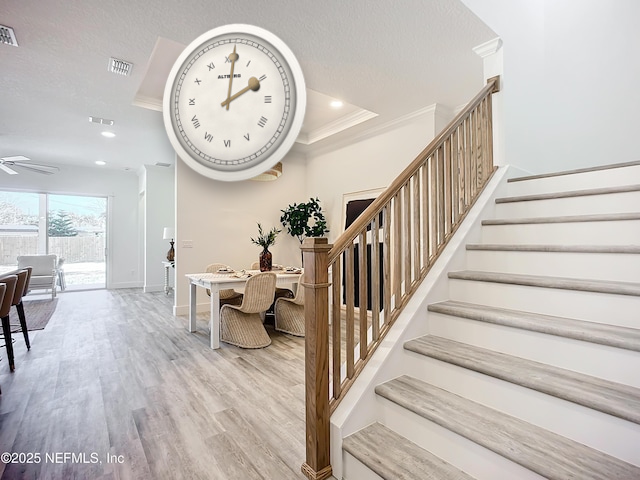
2.01
